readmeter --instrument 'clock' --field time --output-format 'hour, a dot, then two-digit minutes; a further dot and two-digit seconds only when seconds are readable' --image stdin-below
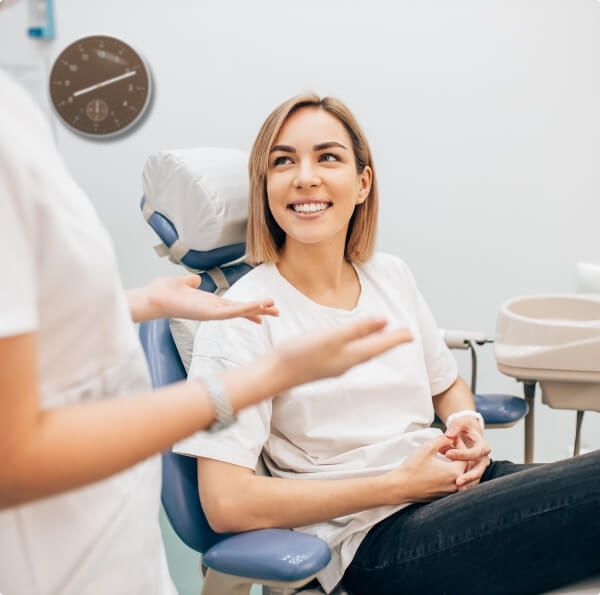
8.11
